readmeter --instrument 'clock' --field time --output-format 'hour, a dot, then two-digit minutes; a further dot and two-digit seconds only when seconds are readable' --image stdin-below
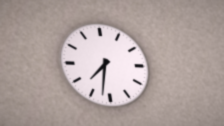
7.32
